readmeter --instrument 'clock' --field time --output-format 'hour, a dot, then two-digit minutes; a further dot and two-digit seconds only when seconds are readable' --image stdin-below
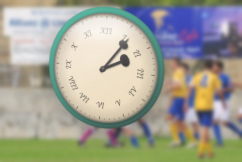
2.06
